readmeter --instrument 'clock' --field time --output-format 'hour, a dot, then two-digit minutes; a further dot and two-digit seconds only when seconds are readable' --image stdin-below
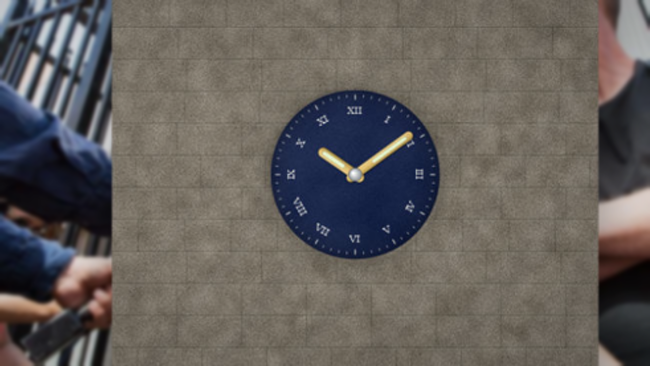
10.09
